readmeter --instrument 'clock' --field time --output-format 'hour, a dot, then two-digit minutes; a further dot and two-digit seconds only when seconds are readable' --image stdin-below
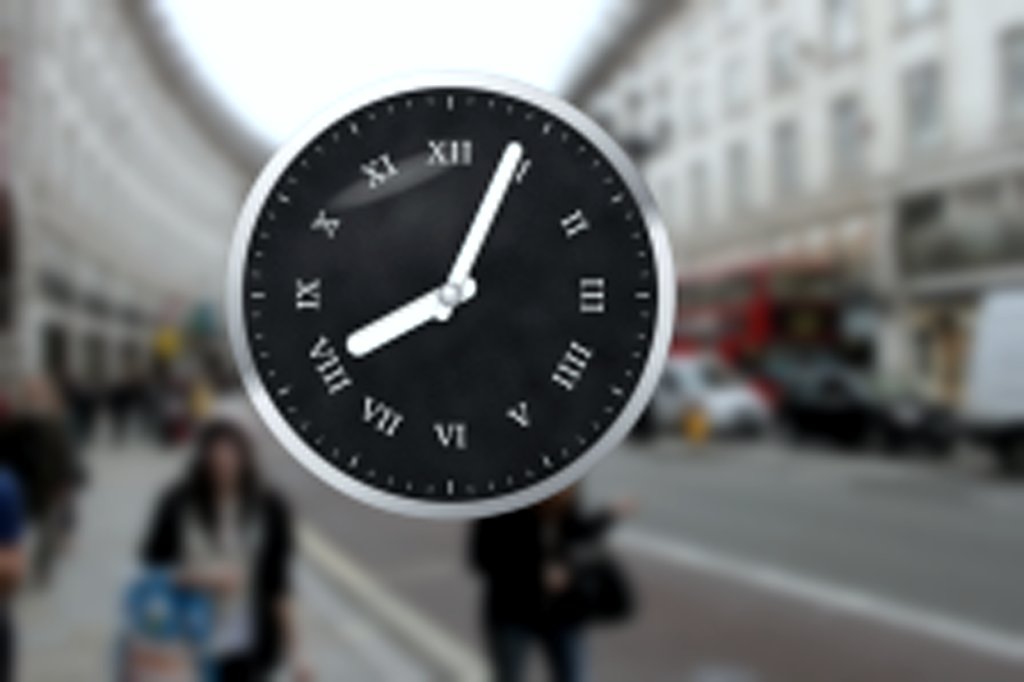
8.04
